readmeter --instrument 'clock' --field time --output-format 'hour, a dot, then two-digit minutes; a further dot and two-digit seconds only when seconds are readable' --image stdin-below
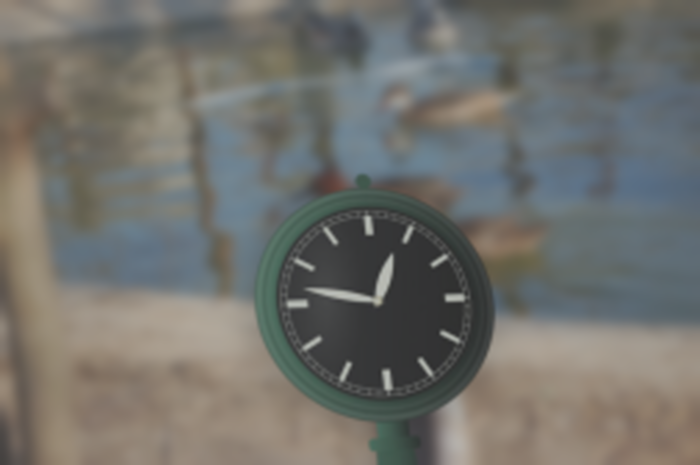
12.47
